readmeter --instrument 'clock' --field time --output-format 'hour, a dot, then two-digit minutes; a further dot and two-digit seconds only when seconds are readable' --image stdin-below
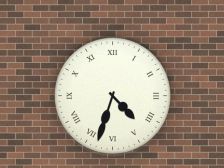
4.33
